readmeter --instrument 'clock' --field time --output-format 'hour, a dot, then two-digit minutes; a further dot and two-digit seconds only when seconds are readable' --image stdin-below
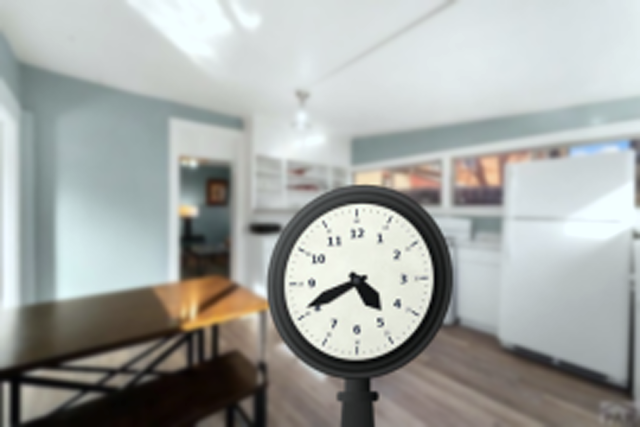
4.41
